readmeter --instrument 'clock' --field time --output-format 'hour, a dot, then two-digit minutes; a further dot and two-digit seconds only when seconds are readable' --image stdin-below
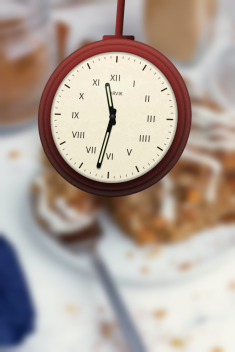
11.32
